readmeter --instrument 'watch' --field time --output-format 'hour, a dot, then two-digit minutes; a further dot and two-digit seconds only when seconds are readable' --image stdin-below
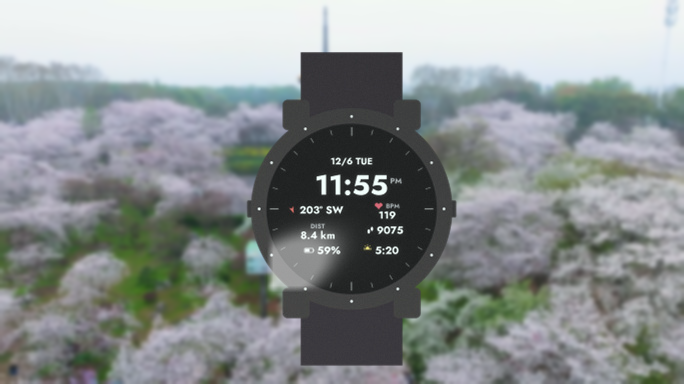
11.55
